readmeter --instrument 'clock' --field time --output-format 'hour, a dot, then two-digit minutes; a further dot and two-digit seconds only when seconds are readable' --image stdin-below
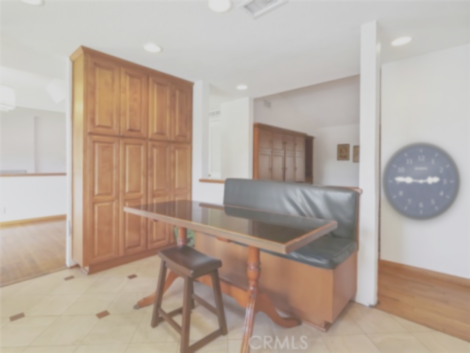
2.46
